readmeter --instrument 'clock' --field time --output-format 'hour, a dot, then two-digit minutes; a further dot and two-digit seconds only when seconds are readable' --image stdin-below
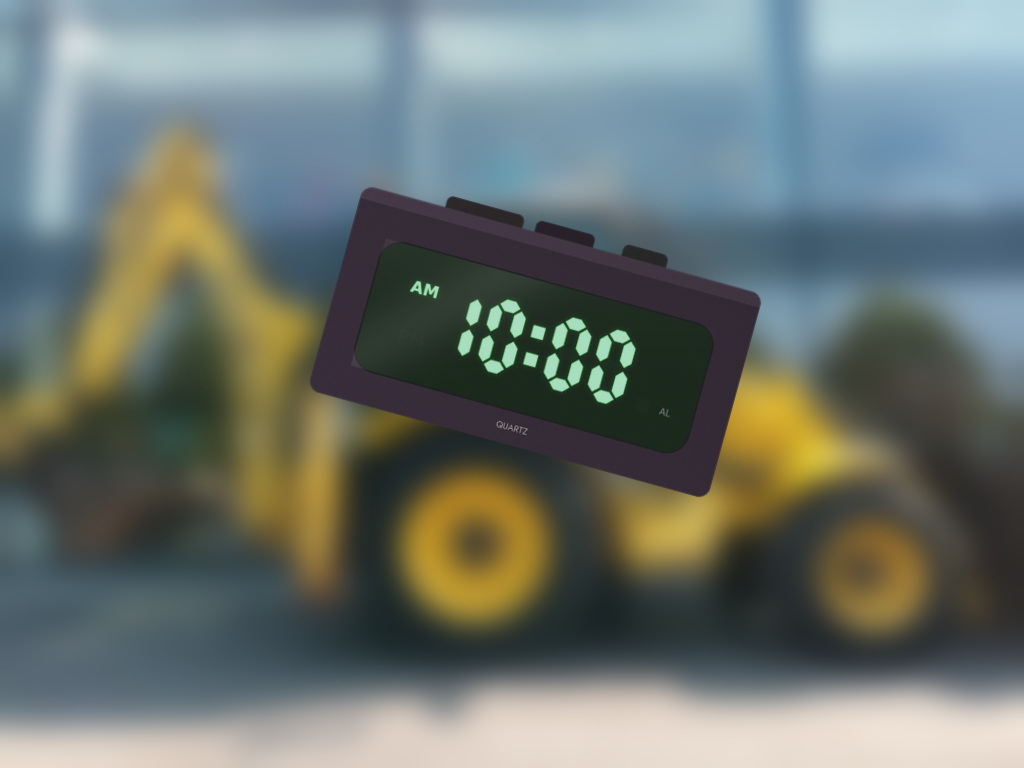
10.00
